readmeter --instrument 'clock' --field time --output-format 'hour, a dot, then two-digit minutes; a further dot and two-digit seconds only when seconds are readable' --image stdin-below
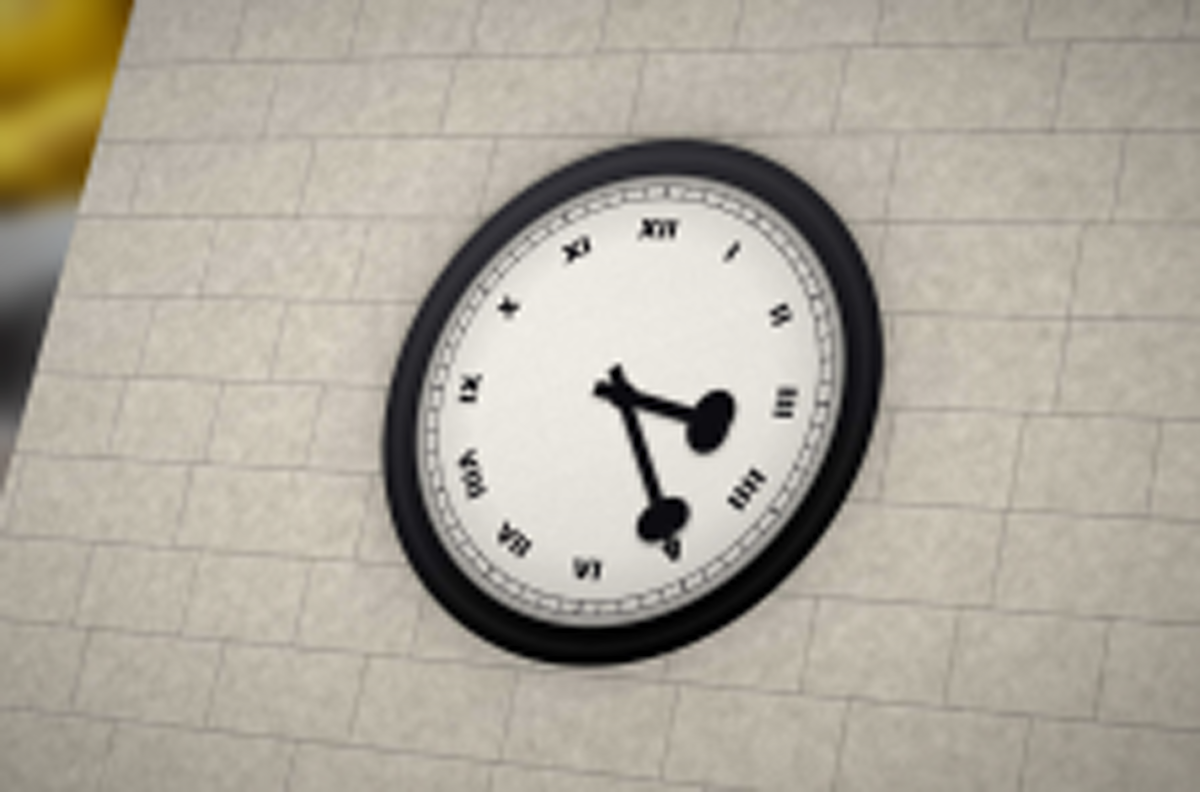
3.25
